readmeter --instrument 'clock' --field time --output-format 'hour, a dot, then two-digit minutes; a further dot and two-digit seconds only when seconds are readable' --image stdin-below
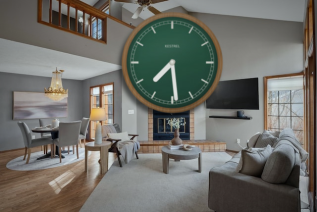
7.29
